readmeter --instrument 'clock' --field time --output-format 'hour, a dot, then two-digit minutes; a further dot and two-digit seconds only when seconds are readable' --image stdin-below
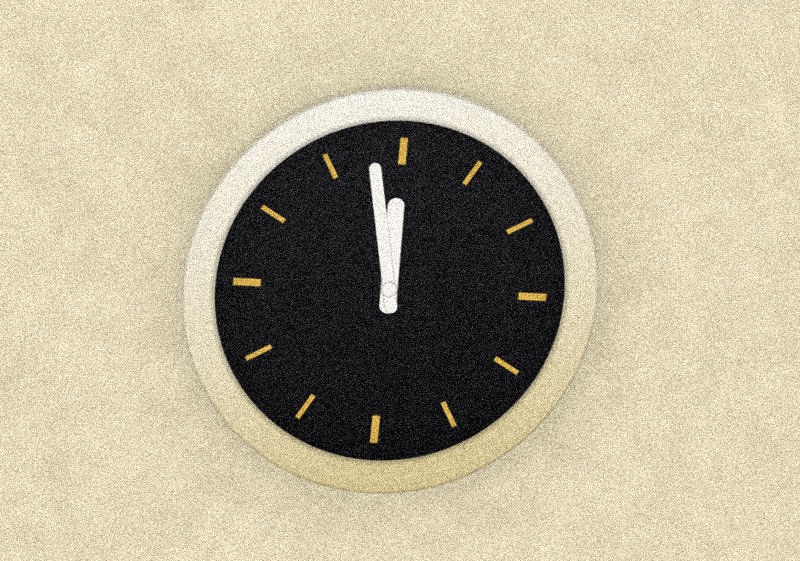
11.58
